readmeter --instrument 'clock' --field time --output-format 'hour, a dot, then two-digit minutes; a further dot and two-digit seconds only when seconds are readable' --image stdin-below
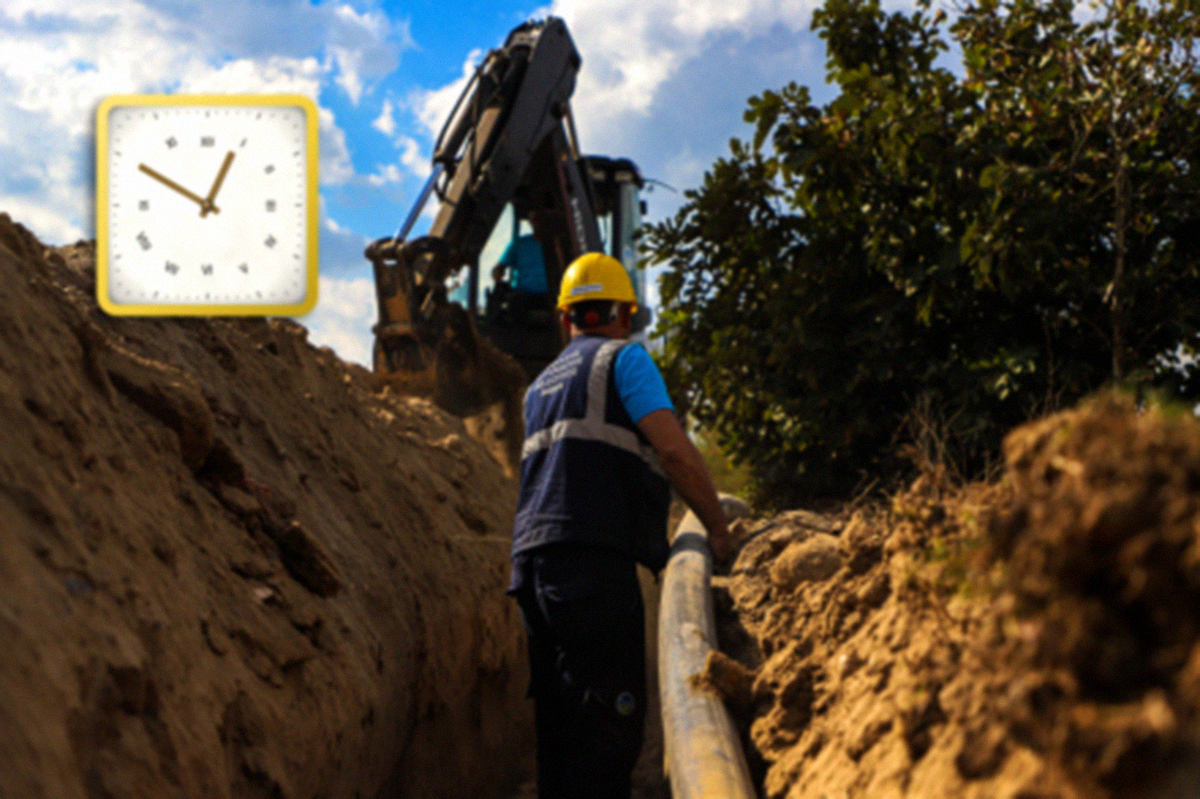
12.50
